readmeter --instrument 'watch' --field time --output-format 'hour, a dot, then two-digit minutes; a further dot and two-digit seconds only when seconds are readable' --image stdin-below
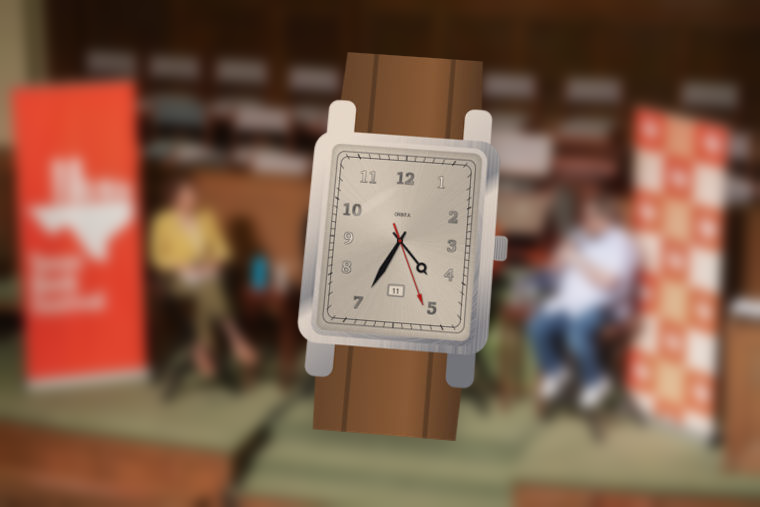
4.34.26
